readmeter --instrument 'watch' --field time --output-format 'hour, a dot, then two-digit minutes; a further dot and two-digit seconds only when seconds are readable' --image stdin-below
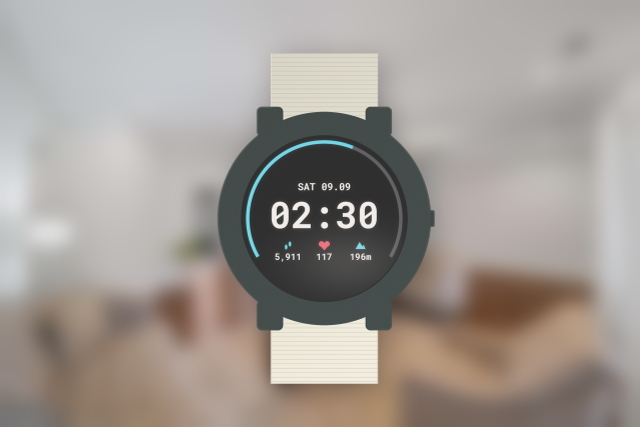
2.30
